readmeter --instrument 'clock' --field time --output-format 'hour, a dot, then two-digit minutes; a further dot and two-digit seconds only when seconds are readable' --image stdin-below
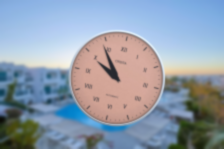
9.54
